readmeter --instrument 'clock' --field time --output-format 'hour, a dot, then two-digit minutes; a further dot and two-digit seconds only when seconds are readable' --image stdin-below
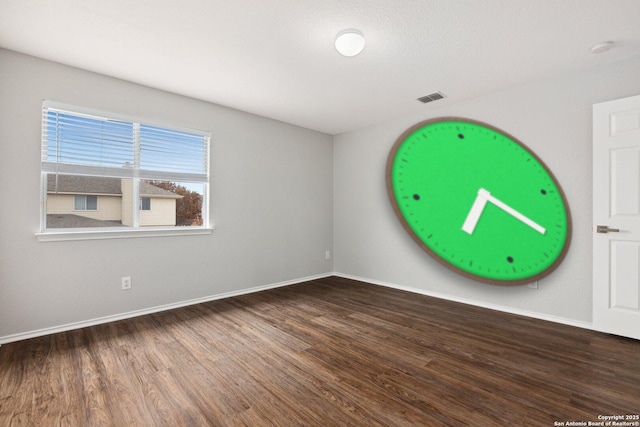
7.22
